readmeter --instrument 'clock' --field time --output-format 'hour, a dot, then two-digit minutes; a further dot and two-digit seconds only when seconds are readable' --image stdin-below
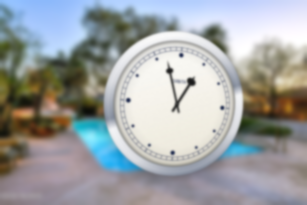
12.57
